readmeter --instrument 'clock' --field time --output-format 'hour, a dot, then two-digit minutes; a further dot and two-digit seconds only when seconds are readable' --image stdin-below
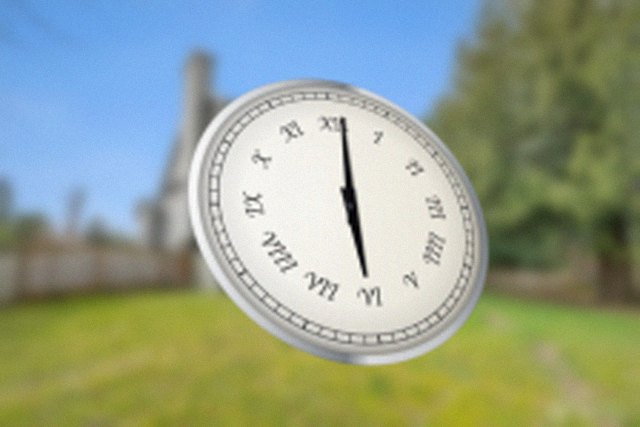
6.01
